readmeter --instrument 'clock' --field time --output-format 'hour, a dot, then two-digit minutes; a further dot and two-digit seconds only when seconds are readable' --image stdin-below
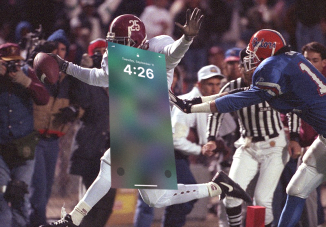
4.26
